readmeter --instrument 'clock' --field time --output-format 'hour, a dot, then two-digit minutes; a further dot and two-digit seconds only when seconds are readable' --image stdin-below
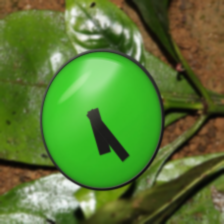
5.23
